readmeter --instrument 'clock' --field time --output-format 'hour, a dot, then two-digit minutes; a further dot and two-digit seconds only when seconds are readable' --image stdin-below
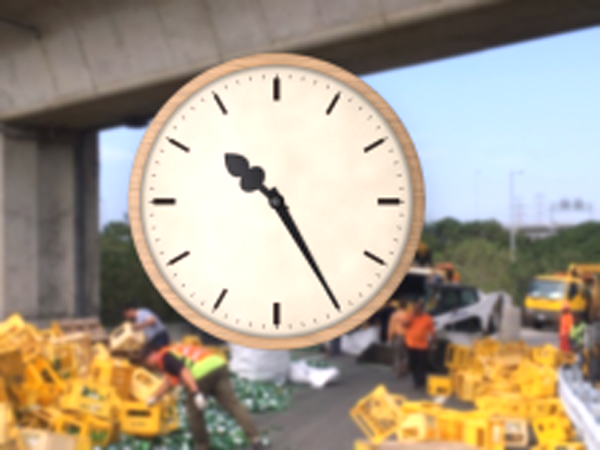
10.25
